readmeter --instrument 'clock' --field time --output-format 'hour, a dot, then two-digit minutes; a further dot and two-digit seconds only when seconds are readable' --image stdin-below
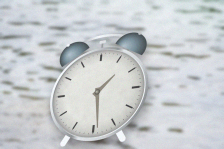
1.29
